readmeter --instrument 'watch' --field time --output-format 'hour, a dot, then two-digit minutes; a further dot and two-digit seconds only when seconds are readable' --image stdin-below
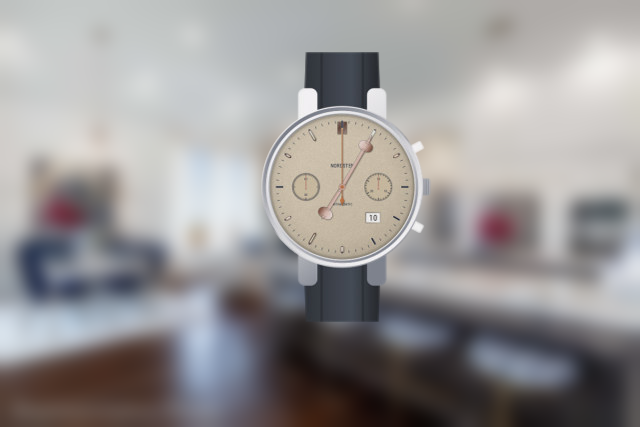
7.05
